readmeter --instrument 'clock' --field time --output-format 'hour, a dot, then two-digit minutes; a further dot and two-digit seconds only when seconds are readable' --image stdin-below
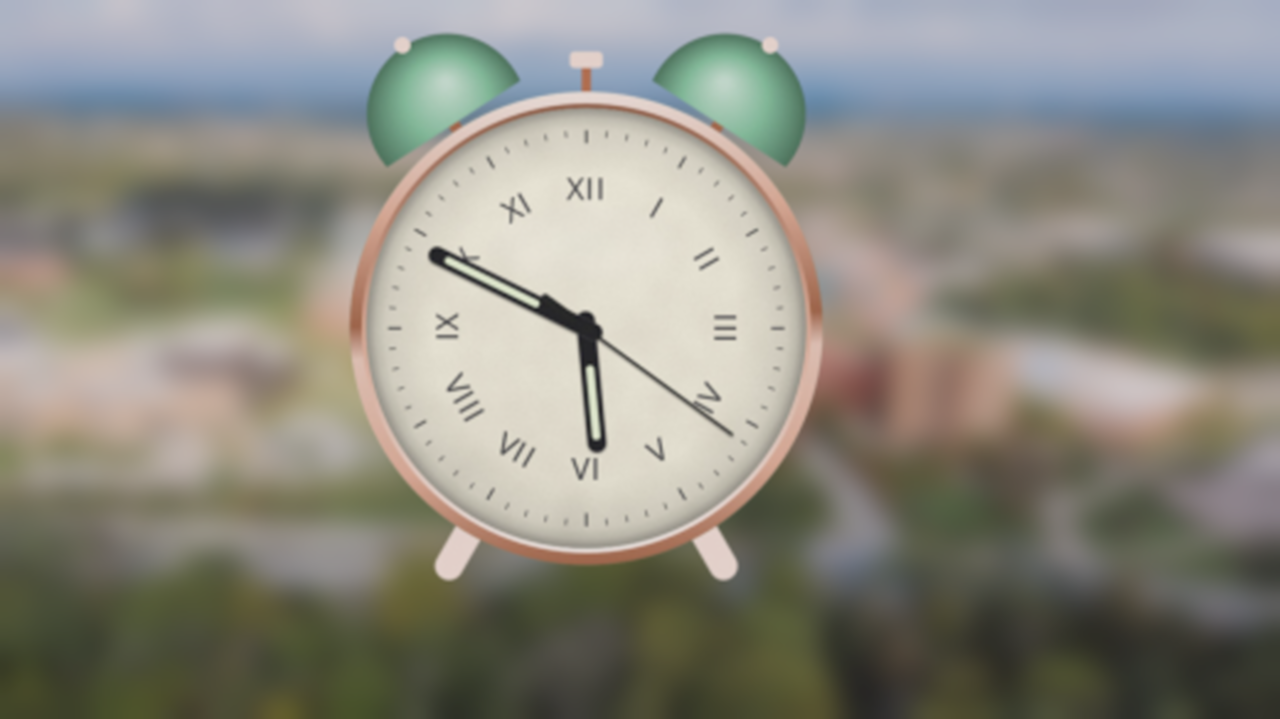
5.49.21
